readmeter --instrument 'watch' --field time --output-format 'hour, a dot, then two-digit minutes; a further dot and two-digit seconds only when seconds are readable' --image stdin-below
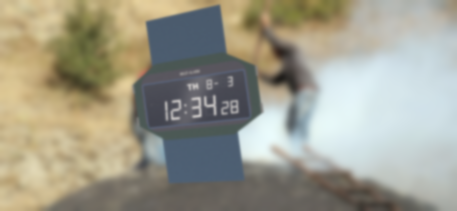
12.34.28
